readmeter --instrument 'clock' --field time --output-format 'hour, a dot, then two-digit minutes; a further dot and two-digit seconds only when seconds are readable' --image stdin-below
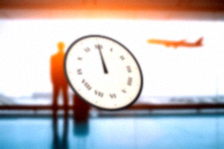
12.00
